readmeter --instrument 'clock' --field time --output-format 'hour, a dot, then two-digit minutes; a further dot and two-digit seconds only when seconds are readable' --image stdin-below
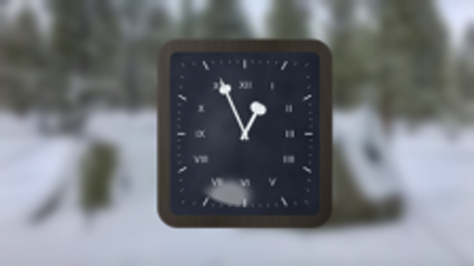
12.56
